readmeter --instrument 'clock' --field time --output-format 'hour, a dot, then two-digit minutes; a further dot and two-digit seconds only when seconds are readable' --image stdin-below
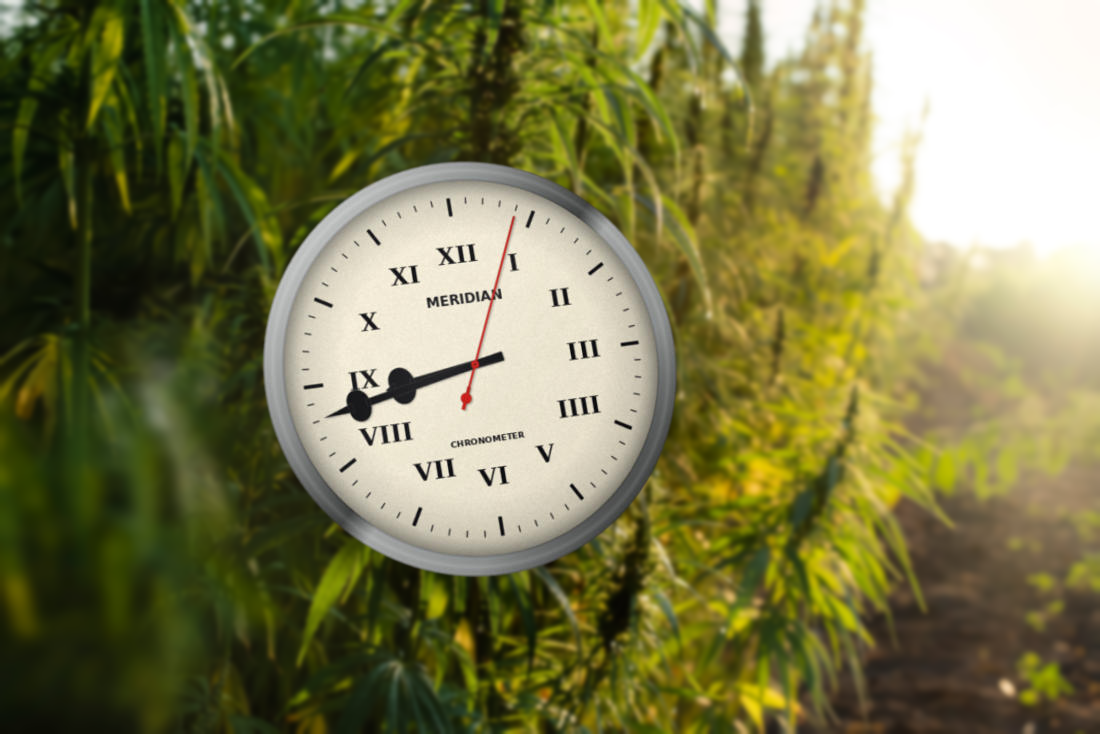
8.43.04
